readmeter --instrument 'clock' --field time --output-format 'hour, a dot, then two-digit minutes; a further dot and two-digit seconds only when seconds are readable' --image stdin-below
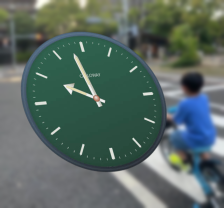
9.58
